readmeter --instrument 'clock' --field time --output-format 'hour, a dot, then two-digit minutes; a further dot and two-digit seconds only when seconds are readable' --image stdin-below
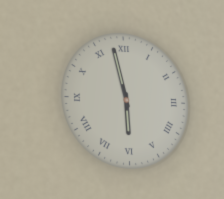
5.58
